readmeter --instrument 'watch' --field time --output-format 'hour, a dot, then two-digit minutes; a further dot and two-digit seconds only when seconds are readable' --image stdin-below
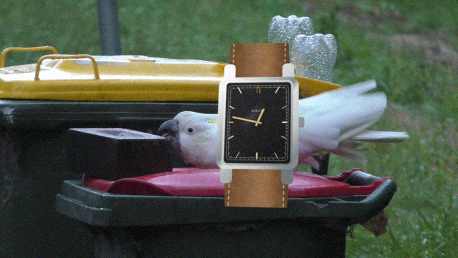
12.47
